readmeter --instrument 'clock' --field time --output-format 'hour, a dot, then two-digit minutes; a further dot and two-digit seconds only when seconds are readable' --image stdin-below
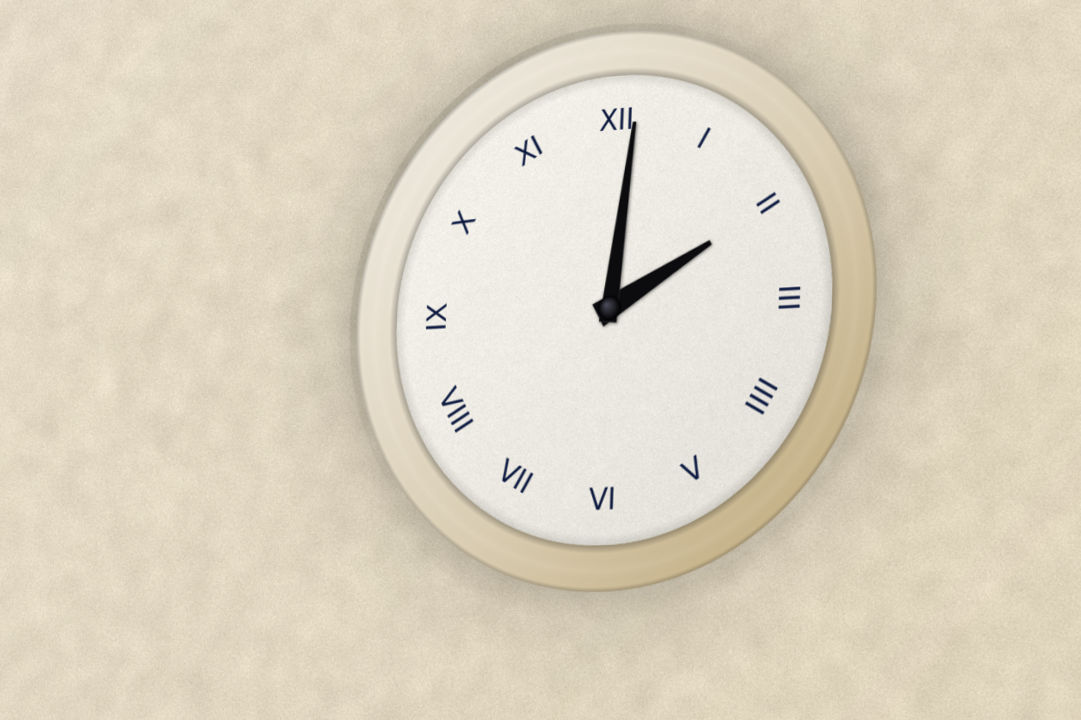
2.01
